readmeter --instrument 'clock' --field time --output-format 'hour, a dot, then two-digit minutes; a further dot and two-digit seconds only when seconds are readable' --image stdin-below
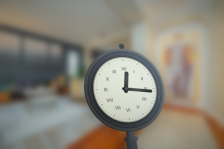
12.16
